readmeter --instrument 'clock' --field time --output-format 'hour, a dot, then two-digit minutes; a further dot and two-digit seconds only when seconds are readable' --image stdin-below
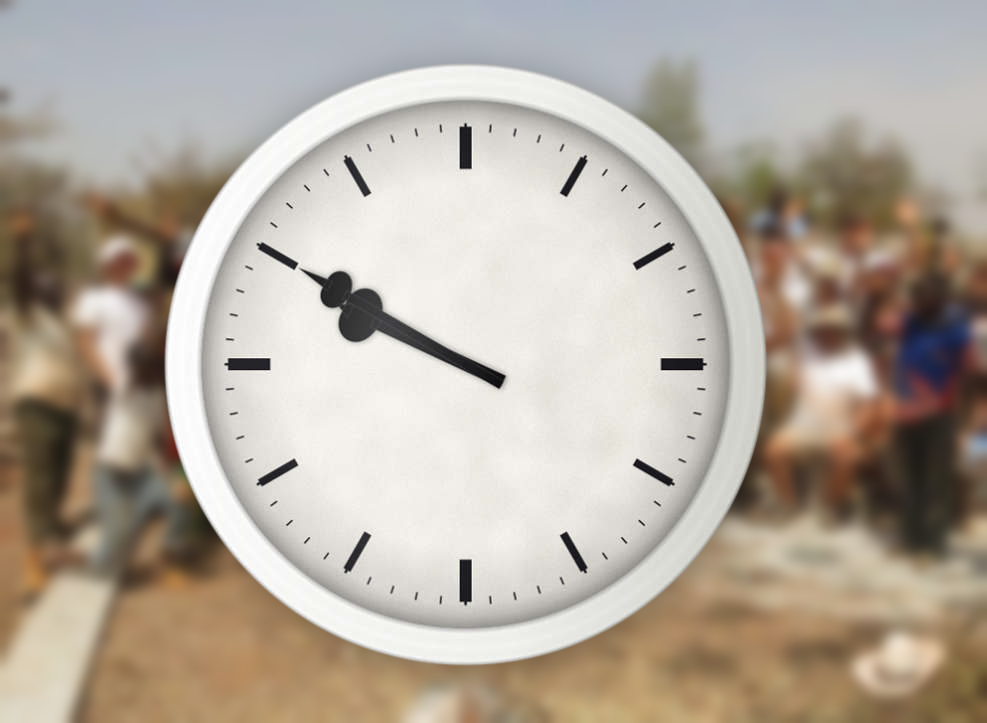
9.50
